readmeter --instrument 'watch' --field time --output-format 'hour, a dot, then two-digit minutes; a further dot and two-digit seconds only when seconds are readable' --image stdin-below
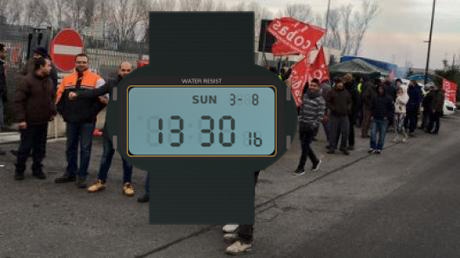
13.30.16
